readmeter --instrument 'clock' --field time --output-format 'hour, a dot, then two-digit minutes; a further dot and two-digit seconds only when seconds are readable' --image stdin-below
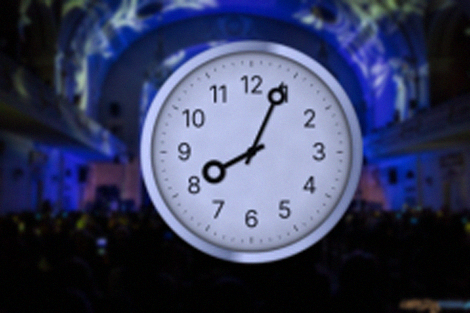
8.04
